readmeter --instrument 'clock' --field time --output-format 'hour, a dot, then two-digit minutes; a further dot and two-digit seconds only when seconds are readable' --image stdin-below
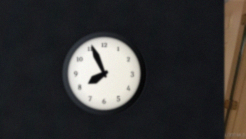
7.56
